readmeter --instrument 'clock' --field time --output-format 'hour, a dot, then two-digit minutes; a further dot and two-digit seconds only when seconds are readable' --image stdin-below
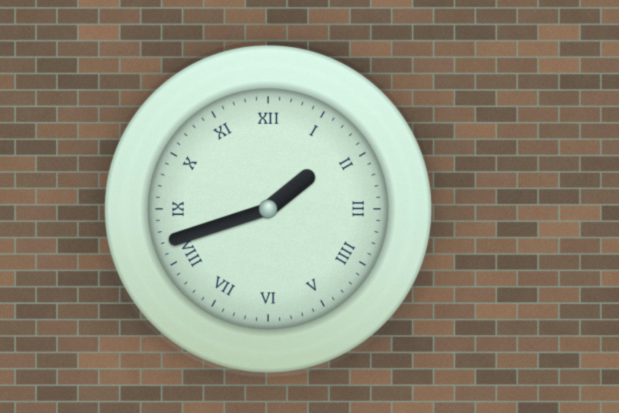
1.42
